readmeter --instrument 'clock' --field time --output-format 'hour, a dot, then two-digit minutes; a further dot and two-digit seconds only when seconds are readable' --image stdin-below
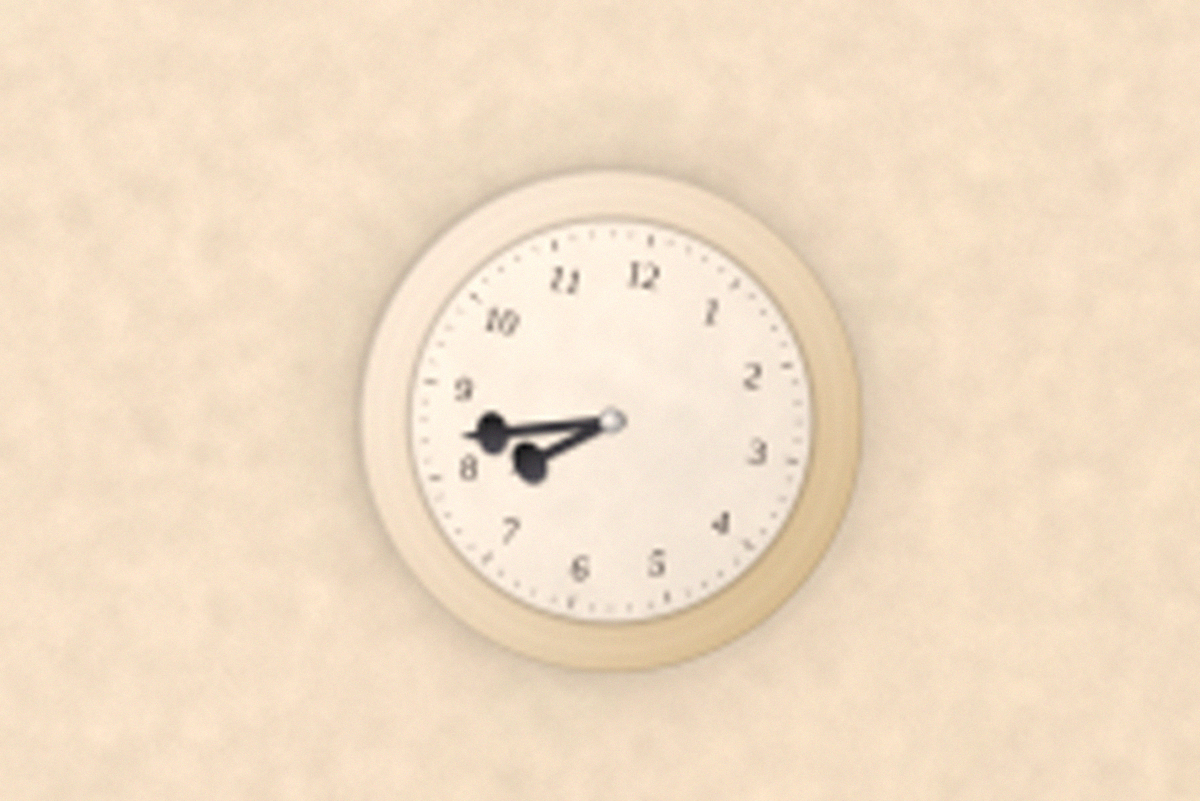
7.42
